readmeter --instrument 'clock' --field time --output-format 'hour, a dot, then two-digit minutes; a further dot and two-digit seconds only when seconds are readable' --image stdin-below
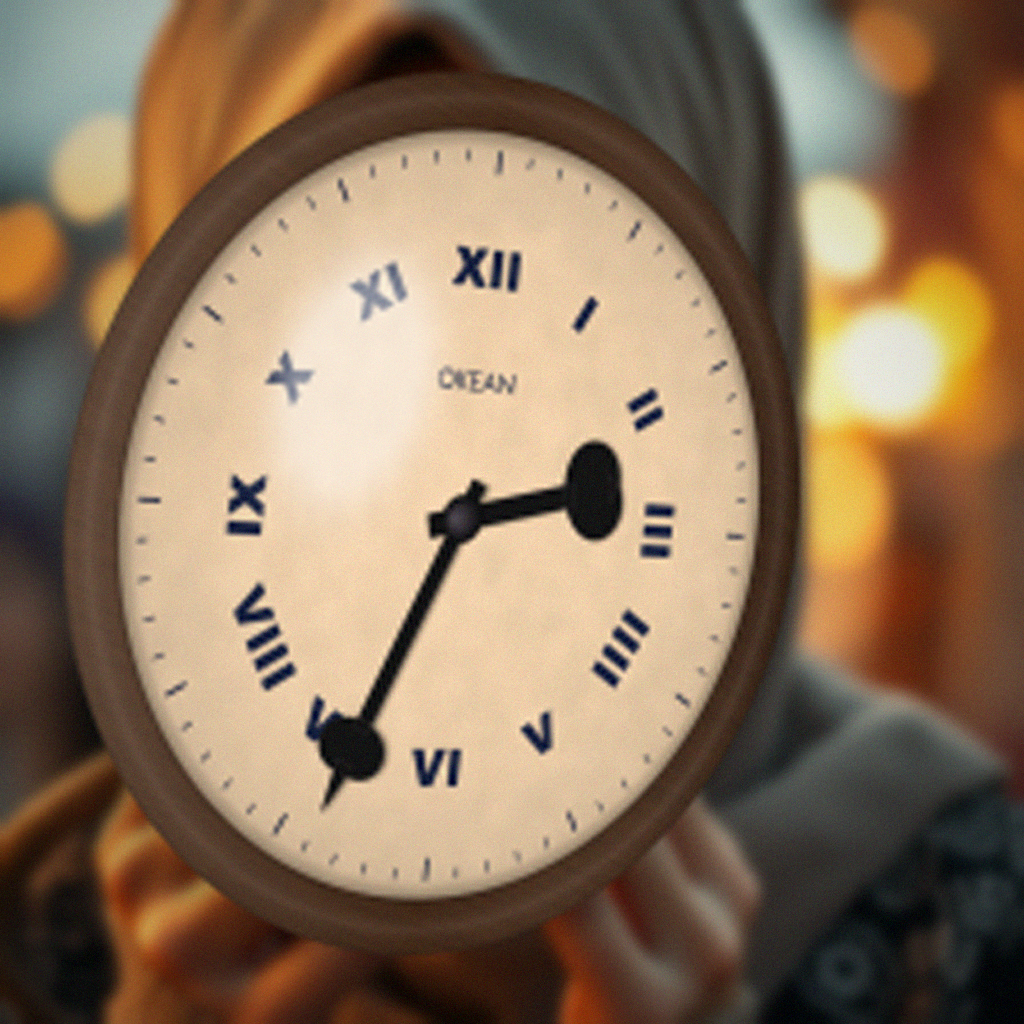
2.34
